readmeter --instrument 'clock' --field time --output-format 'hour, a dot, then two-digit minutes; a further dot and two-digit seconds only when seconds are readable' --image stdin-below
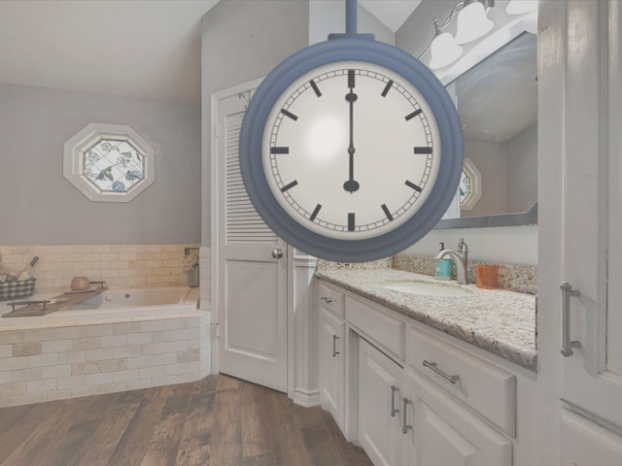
6.00
